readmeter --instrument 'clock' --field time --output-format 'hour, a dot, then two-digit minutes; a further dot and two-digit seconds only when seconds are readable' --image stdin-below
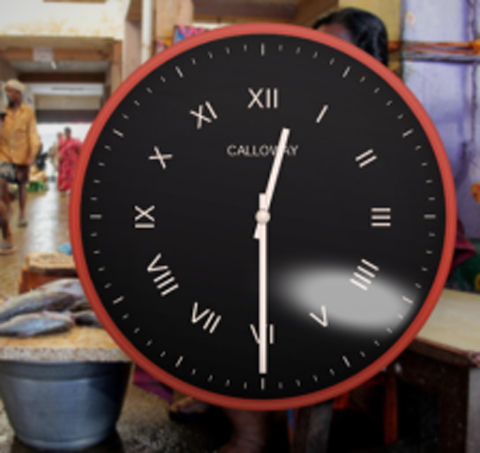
12.30
